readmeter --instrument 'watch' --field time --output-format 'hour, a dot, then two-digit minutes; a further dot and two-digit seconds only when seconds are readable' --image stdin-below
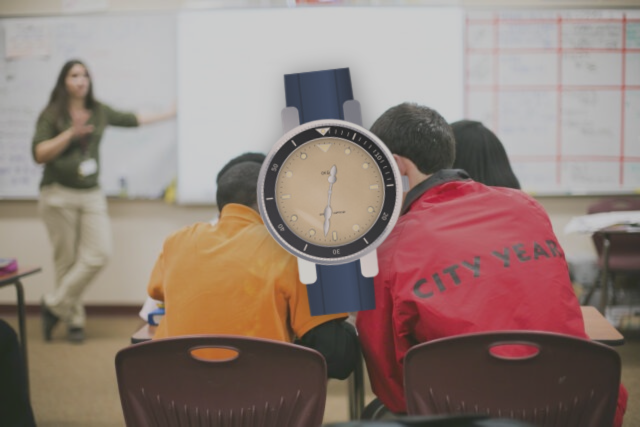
12.32
